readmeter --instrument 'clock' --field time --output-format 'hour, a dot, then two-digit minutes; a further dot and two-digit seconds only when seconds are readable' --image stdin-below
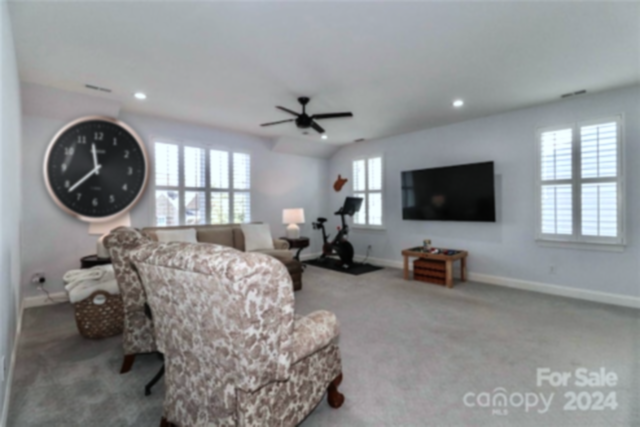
11.38
